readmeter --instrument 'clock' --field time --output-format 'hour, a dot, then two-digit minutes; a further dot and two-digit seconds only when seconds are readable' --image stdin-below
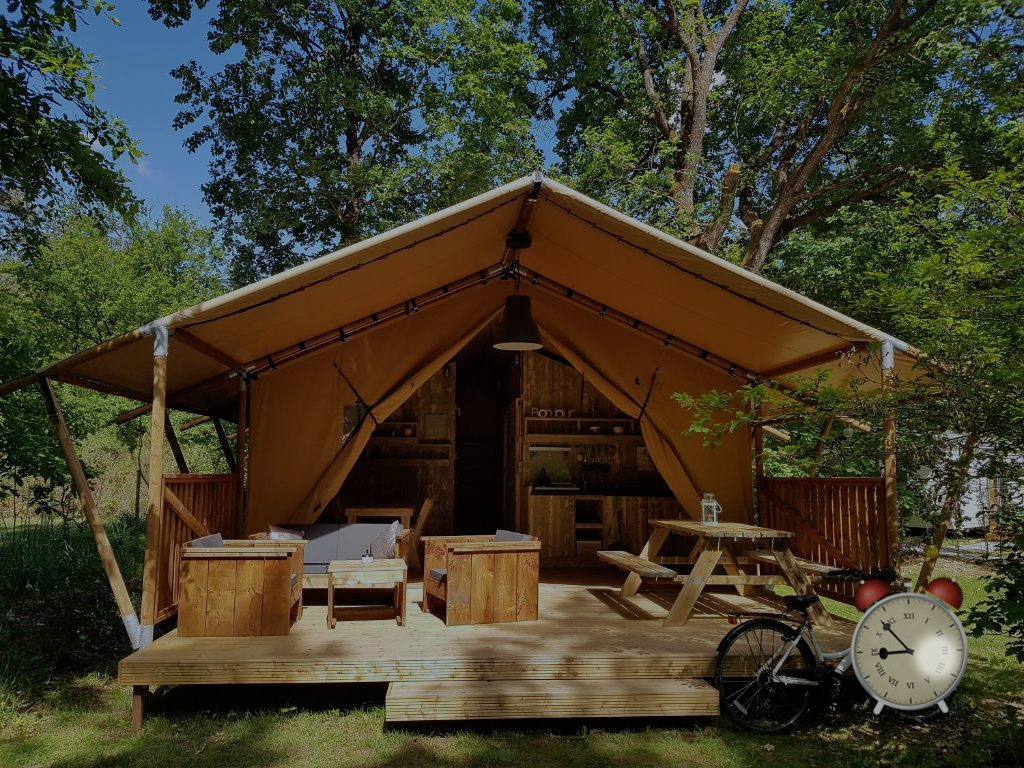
8.53
